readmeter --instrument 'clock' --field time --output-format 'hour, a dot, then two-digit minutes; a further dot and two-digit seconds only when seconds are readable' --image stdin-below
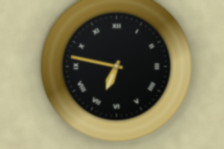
6.47
